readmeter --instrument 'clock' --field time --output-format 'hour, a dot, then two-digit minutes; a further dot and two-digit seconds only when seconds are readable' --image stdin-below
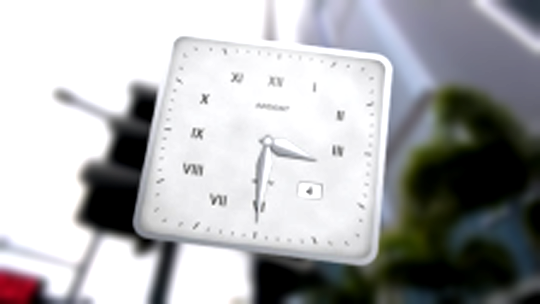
3.30
